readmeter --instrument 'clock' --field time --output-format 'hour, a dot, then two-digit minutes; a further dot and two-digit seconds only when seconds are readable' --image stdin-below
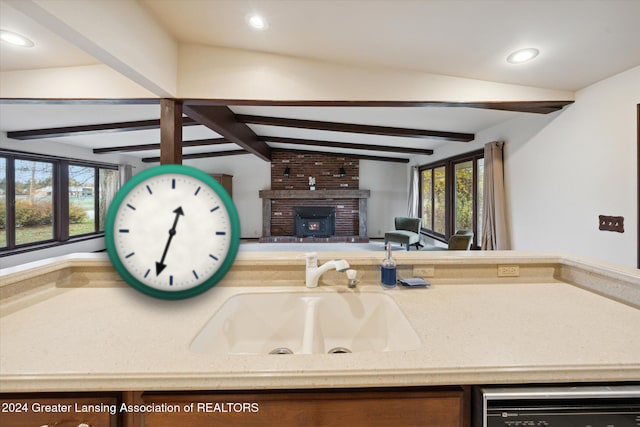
12.33
